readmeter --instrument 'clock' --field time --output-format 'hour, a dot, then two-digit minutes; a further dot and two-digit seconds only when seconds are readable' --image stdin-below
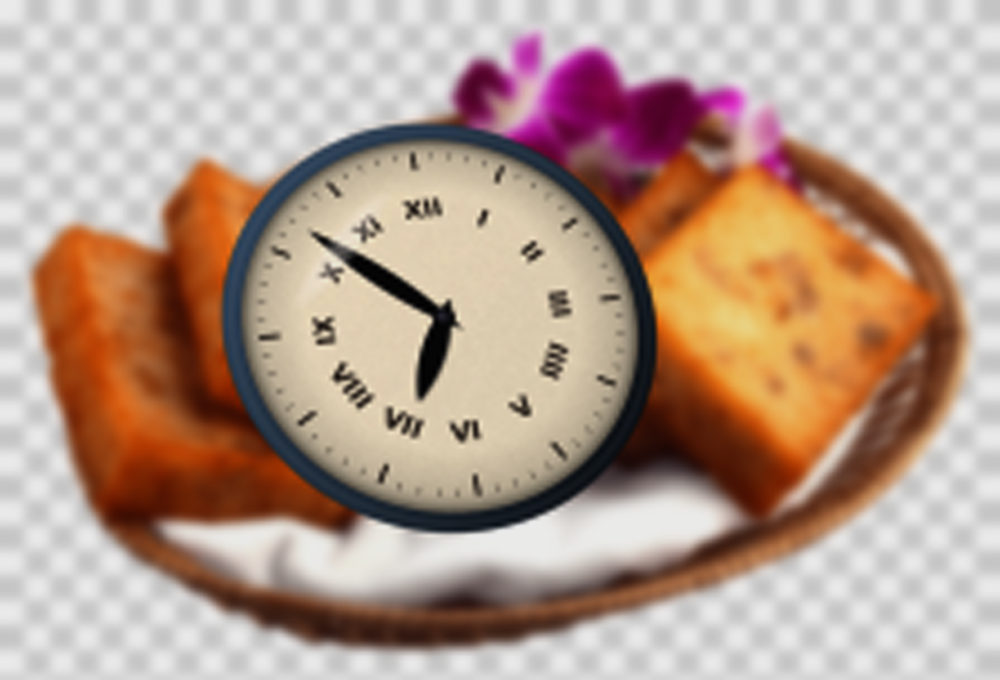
6.52
